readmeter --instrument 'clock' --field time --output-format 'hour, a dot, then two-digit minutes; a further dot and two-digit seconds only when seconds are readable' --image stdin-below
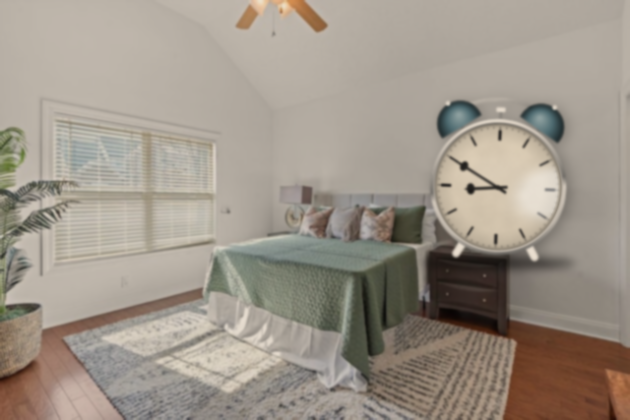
8.50
